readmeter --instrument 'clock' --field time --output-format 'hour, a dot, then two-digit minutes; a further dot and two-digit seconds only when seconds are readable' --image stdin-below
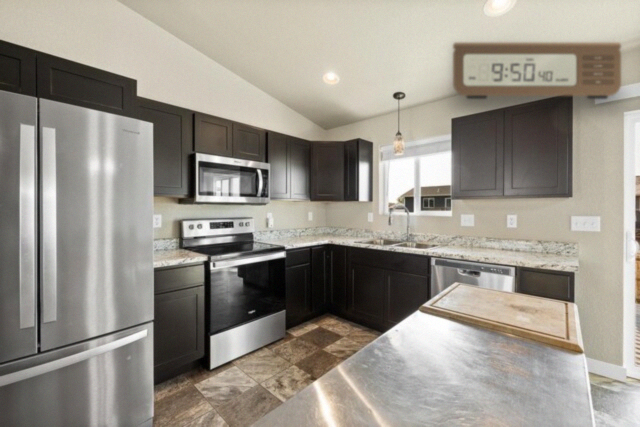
9.50
